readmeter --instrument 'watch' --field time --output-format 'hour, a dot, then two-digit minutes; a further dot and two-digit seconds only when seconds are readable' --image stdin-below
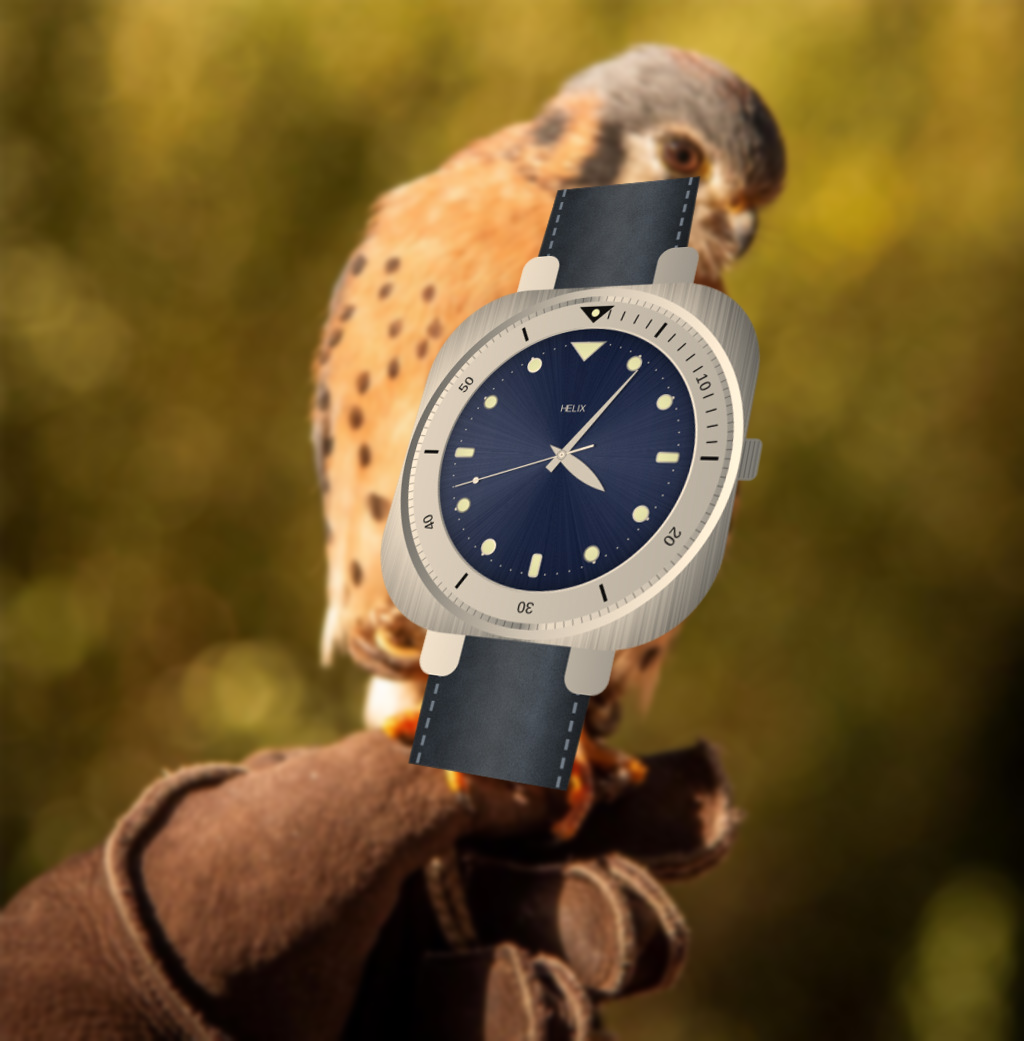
4.05.42
